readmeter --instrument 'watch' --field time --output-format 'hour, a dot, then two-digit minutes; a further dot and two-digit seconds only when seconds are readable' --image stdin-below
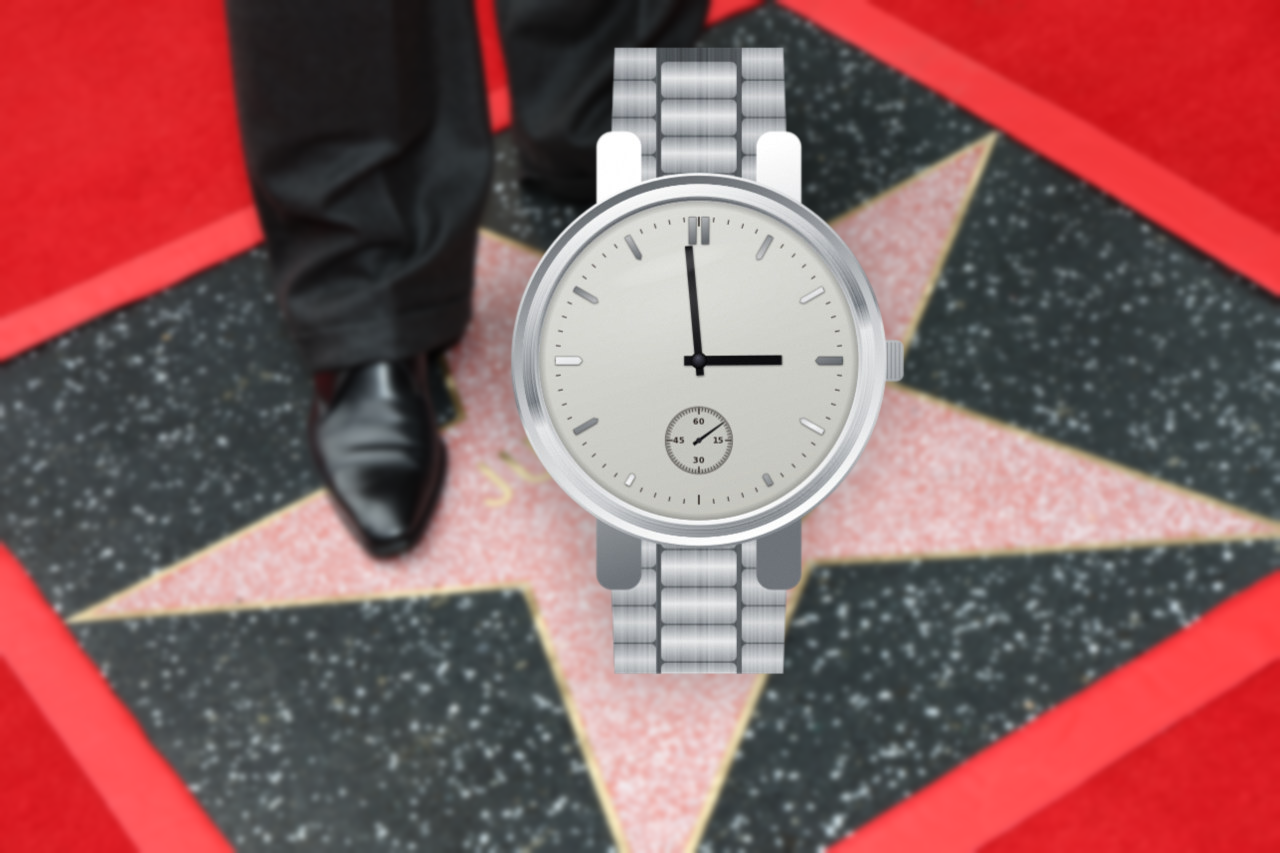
2.59.09
